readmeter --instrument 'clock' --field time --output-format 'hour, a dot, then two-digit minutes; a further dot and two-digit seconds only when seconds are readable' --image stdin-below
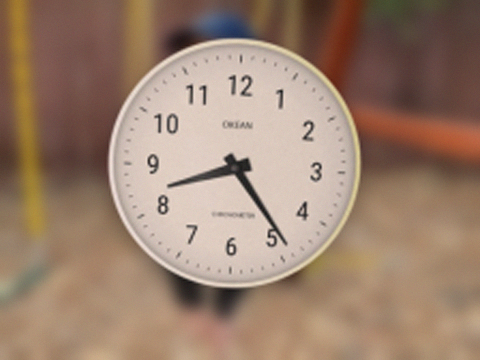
8.24
